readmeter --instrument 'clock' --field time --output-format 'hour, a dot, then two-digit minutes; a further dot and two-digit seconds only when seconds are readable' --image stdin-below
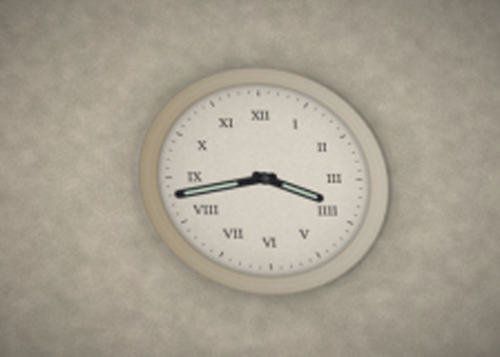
3.43
